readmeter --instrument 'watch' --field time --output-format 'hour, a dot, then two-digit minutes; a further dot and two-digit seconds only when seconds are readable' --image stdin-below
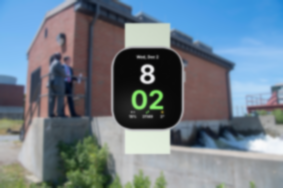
8.02
